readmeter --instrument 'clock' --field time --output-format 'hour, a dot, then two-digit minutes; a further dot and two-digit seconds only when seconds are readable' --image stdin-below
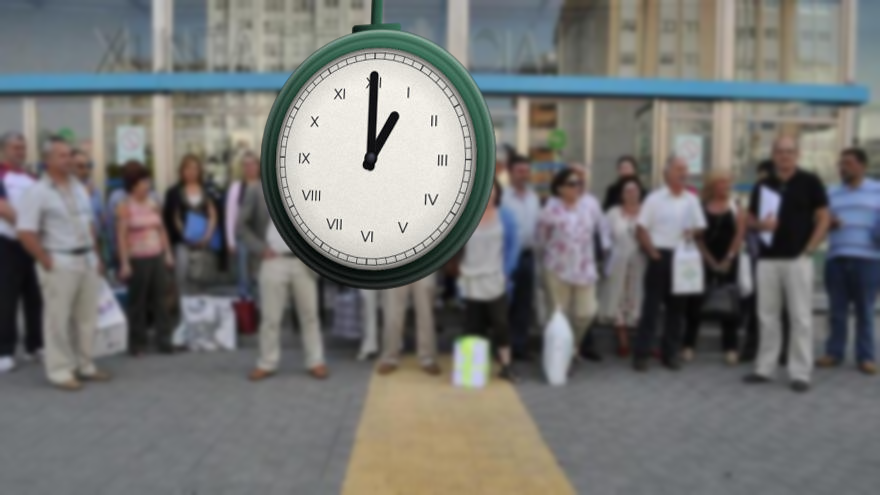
1.00
